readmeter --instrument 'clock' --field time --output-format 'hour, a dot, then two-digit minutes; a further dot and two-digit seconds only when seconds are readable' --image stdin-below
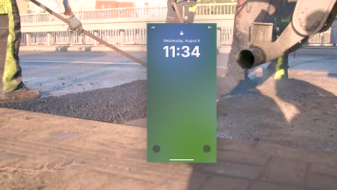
11.34
